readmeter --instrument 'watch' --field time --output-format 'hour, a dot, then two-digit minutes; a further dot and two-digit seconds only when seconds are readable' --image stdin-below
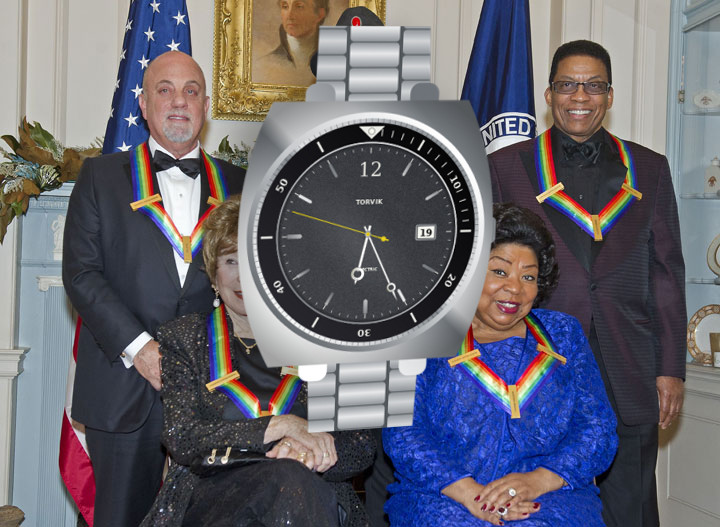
6.25.48
